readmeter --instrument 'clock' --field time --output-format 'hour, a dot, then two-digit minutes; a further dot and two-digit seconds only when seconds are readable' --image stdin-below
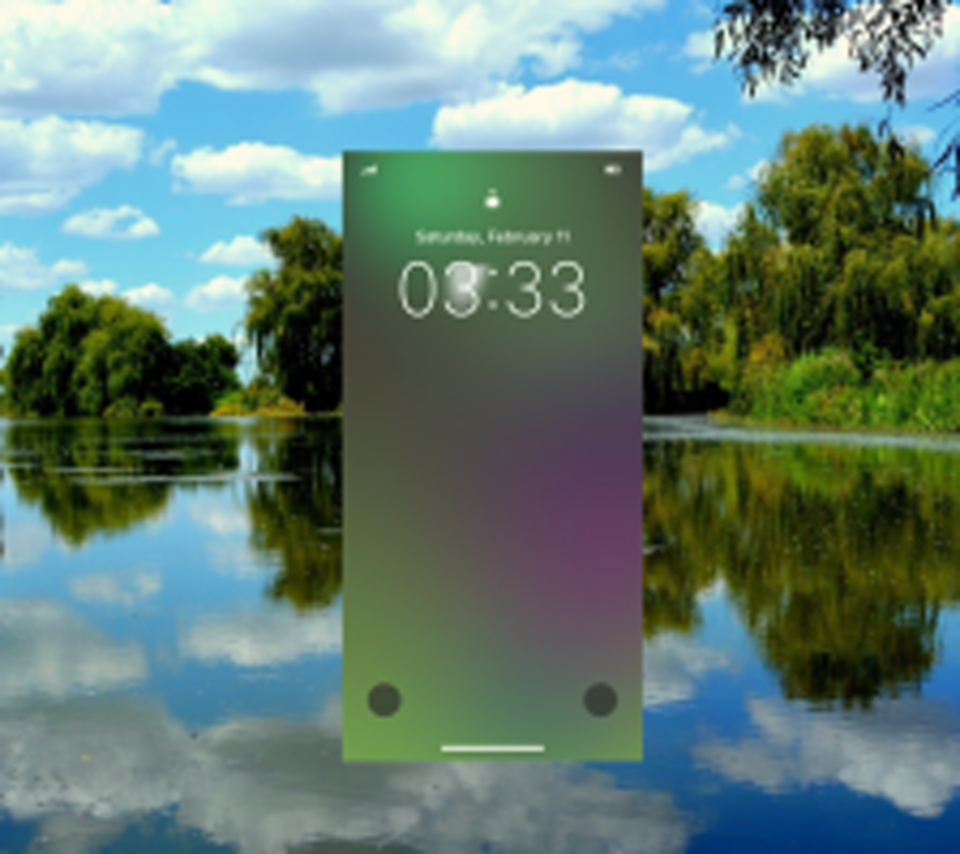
3.33
